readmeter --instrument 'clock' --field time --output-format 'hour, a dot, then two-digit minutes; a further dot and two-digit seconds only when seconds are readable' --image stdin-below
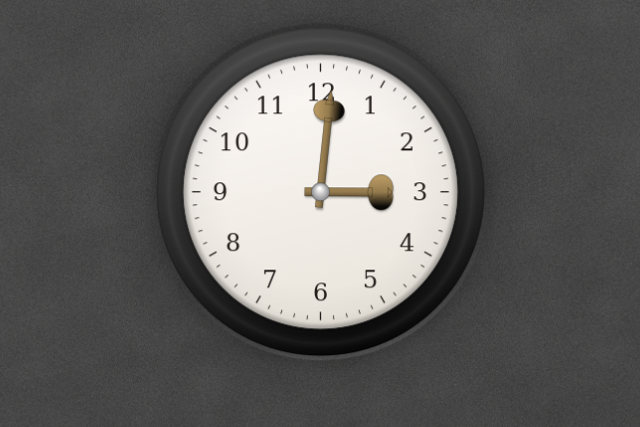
3.01
